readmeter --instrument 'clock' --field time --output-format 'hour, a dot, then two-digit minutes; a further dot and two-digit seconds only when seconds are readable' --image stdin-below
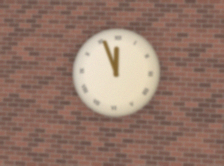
11.56
